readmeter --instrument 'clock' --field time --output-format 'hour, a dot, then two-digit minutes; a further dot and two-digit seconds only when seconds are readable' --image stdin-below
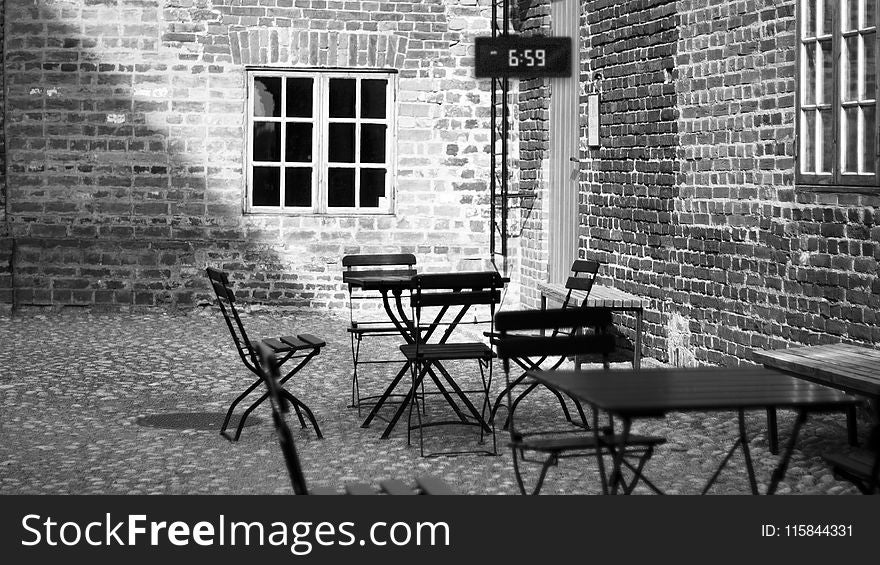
6.59
